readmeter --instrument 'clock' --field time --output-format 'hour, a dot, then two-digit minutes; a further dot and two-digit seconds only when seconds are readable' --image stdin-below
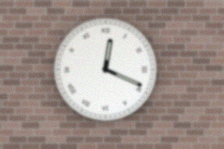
12.19
